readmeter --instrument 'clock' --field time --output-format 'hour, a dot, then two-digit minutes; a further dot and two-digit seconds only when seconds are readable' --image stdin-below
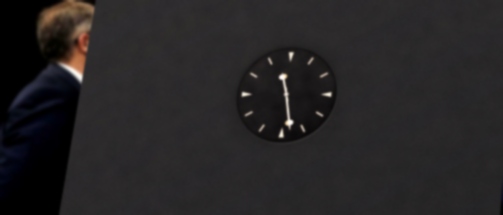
11.28
